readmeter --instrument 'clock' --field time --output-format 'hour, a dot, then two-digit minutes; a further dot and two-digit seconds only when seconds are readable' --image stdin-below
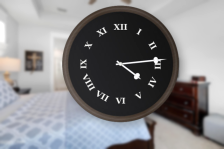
4.14
